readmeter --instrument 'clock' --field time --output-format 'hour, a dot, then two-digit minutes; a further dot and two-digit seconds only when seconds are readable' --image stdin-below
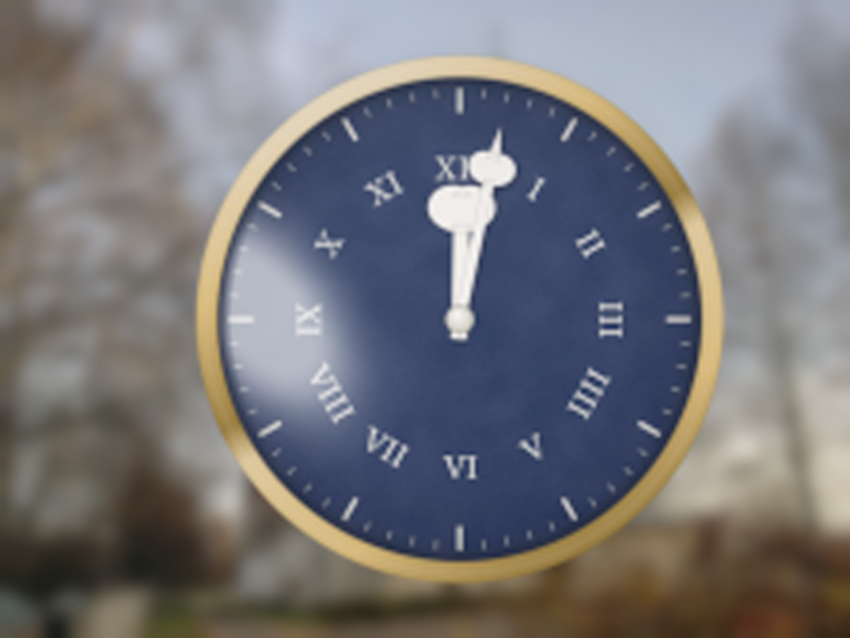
12.02
